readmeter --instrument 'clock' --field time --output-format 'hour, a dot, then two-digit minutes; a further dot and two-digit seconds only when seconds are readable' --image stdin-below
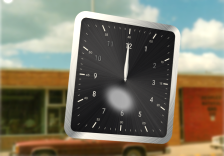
12.00
